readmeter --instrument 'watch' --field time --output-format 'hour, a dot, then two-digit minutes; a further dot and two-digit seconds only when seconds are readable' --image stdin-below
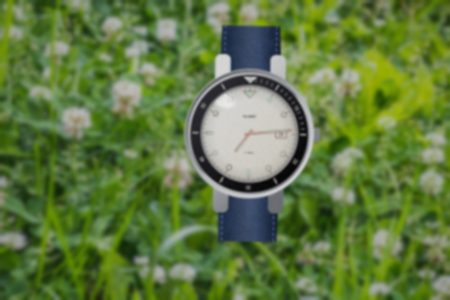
7.14
